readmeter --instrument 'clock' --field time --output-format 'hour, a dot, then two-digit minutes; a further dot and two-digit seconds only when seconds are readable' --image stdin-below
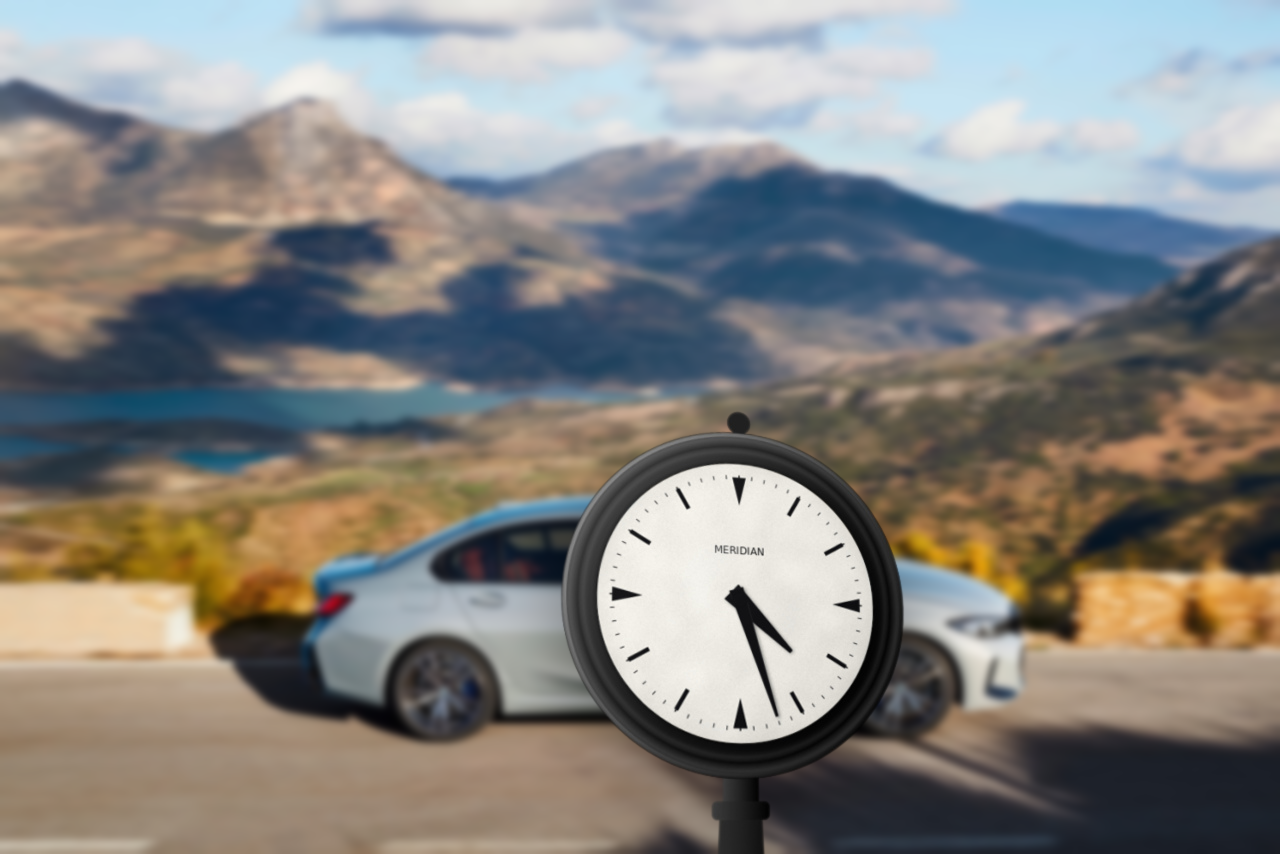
4.27
